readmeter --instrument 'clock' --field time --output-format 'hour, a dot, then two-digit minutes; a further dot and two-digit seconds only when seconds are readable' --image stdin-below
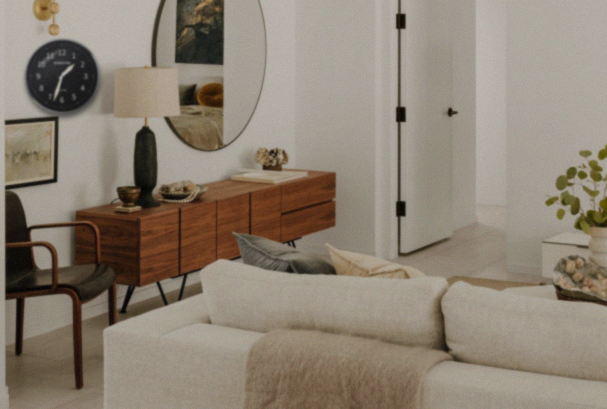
1.33
